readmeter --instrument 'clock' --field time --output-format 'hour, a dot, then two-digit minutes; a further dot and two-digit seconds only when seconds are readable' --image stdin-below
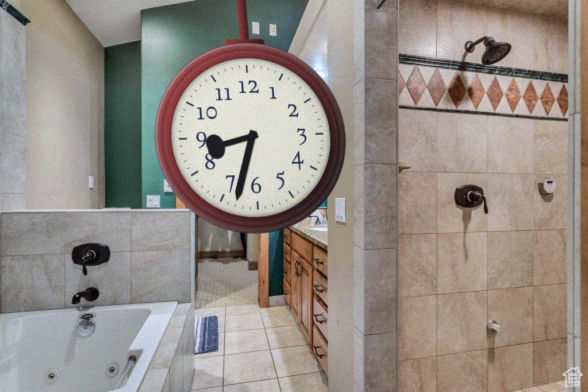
8.33
